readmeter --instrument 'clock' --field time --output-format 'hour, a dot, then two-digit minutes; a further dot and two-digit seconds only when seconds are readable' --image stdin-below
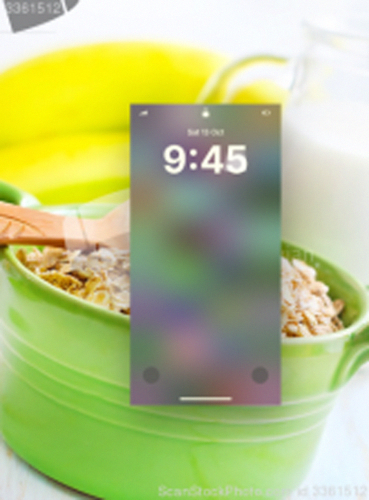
9.45
